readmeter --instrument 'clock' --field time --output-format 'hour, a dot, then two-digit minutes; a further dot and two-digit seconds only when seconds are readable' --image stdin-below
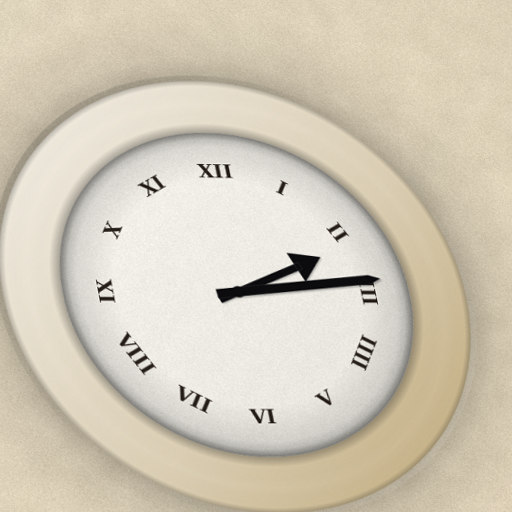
2.14
